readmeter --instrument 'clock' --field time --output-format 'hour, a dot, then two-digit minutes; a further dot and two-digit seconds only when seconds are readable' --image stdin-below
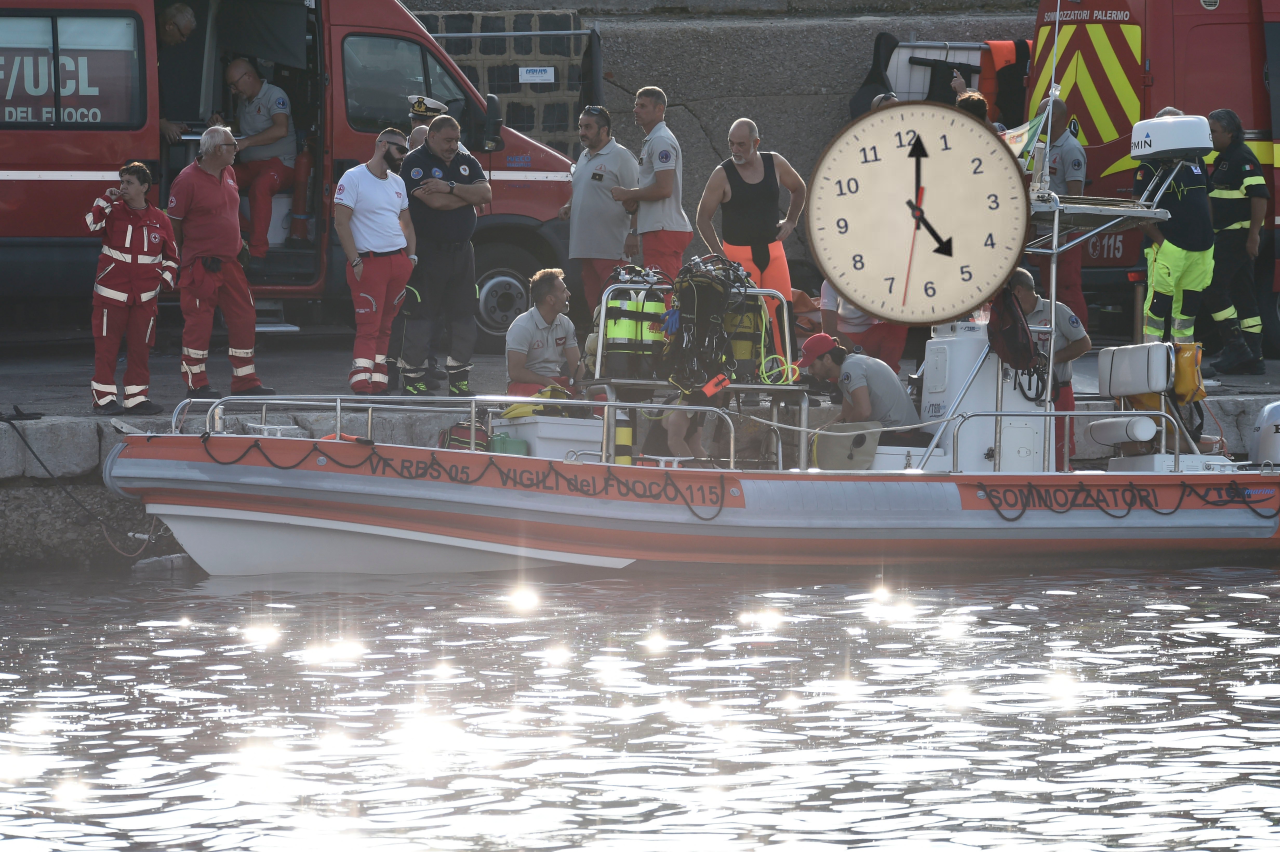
5.01.33
